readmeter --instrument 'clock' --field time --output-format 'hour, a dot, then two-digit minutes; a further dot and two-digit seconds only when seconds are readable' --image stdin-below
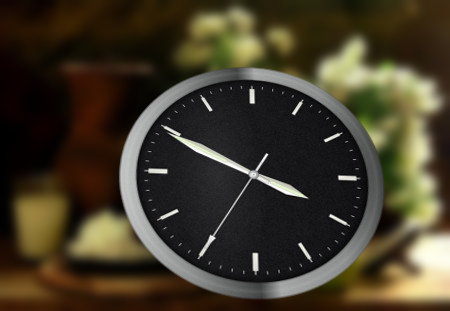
3.49.35
